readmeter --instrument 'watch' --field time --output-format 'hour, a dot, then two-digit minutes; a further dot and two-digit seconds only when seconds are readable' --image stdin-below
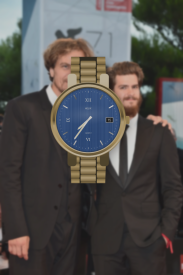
7.36
